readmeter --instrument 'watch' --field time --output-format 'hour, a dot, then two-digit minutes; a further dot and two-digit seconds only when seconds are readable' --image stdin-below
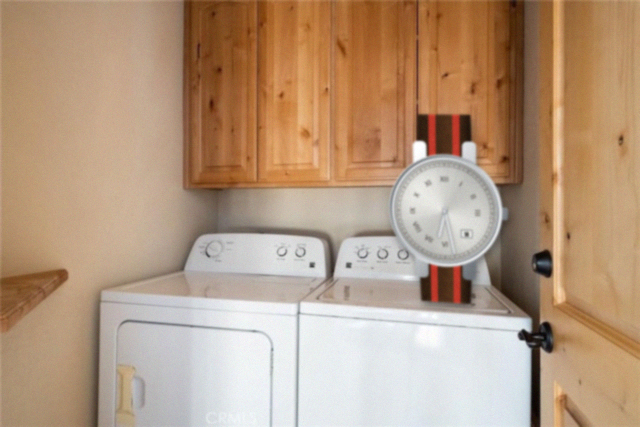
6.28
